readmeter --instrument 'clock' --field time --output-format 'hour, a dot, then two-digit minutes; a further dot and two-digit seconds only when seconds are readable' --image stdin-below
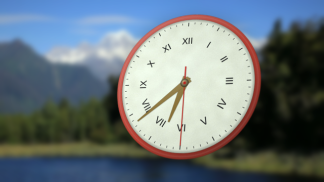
6.38.30
